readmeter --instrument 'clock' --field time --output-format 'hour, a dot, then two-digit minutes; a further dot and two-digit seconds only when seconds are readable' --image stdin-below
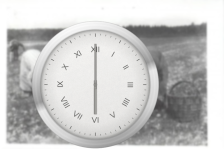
6.00
